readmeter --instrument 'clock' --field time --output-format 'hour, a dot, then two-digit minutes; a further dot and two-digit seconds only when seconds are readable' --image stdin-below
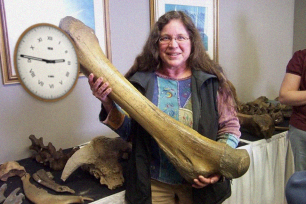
2.46
